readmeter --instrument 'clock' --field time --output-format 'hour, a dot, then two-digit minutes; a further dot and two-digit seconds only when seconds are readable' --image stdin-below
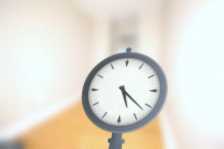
5.22
